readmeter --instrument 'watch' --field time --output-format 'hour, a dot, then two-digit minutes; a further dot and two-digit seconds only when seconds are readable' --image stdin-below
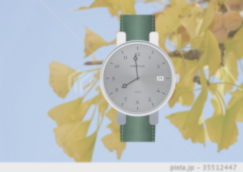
7.59
